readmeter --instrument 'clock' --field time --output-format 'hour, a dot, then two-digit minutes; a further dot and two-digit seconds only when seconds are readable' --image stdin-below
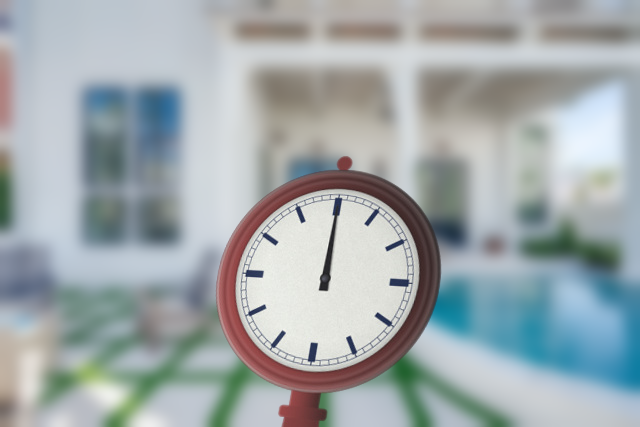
12.00
